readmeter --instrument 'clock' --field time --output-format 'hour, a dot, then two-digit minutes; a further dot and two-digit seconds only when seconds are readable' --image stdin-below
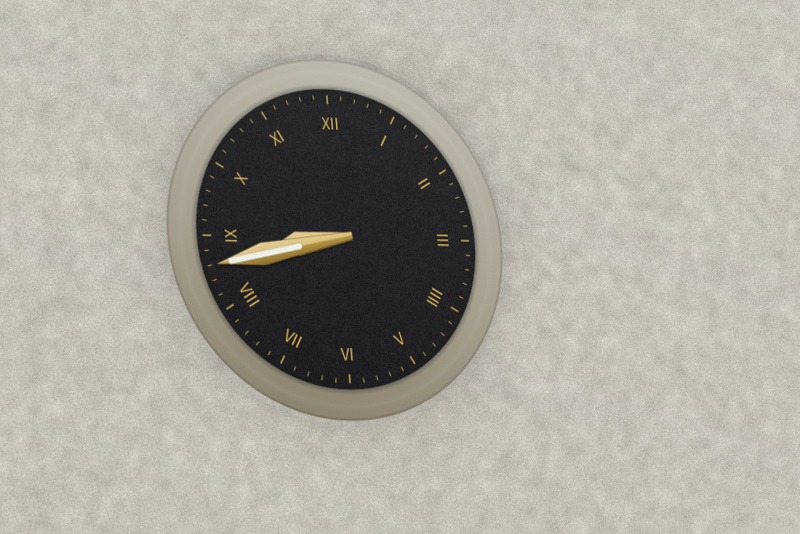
8.43
